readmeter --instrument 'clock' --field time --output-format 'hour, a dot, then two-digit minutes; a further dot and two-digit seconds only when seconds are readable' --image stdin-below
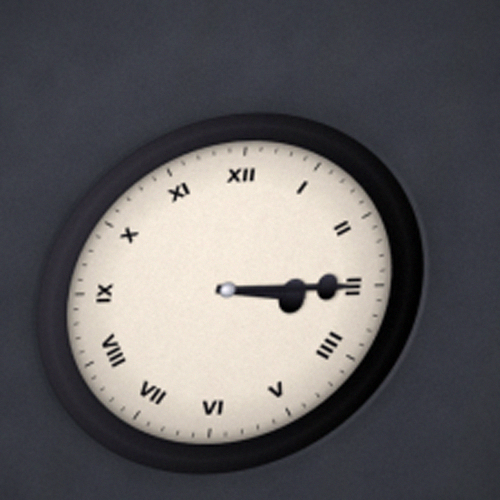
3.15
